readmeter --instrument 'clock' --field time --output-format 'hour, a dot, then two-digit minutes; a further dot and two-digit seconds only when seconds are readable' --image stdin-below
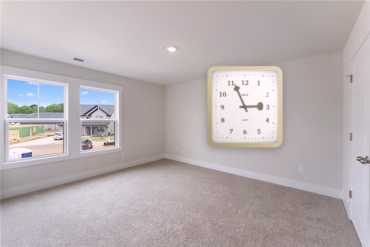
2.56
